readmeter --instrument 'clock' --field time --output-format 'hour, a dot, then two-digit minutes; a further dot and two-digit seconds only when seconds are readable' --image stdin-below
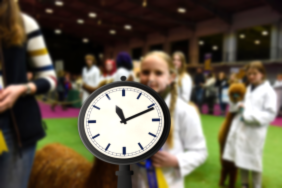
11.11
